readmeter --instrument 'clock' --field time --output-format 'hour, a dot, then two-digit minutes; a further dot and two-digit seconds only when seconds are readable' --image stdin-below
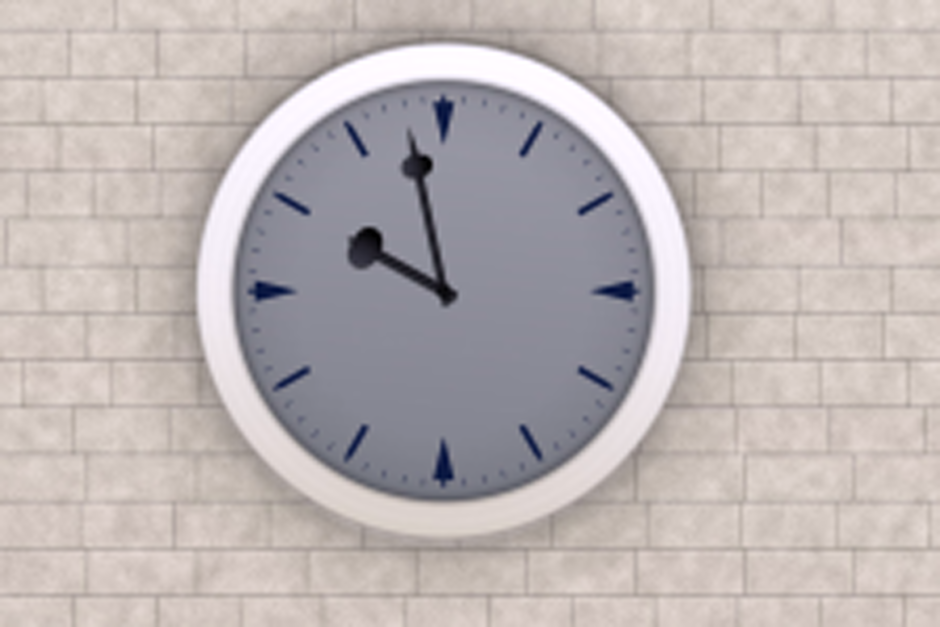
9.58
